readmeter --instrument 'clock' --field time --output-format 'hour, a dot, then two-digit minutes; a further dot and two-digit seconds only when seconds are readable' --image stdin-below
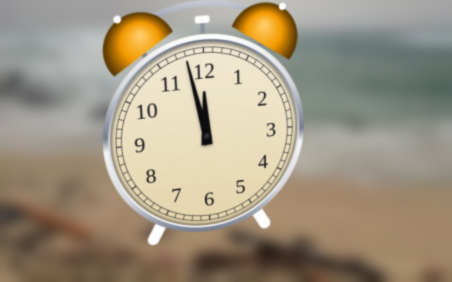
11.58
